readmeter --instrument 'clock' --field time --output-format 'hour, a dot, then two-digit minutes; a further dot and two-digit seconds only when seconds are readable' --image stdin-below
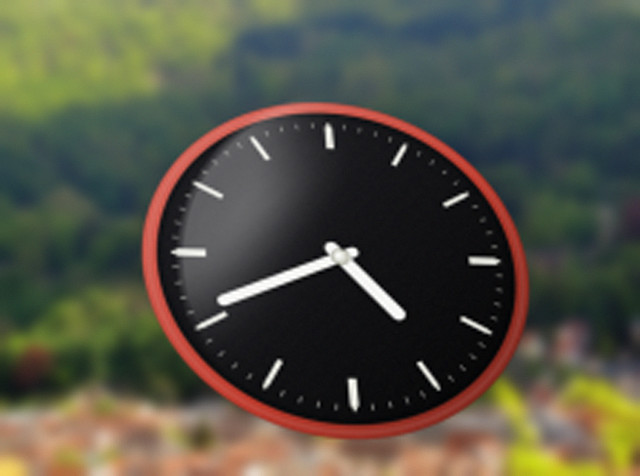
4.41
